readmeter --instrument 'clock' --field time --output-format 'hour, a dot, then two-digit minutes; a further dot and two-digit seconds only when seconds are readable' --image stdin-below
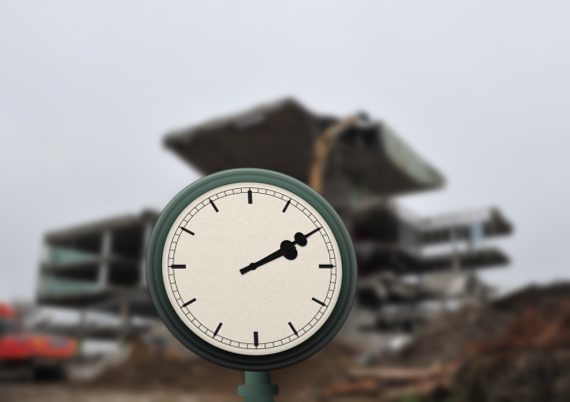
2.10
